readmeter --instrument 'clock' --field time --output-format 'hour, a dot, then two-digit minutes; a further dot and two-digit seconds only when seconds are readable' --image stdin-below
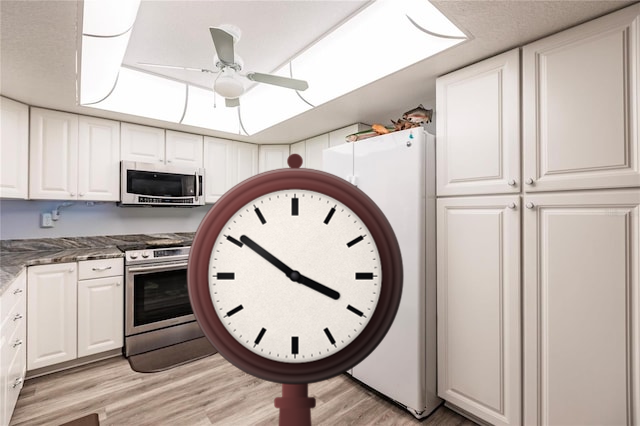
3.51
